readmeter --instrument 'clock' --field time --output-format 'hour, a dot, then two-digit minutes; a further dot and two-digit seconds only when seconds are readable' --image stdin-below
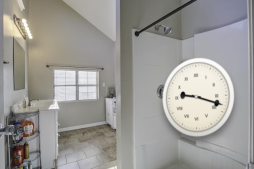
9.18
